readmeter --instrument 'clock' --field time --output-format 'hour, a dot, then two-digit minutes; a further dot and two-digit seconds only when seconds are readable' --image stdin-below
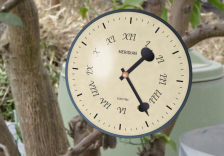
1.24
